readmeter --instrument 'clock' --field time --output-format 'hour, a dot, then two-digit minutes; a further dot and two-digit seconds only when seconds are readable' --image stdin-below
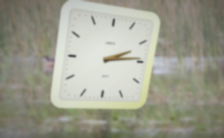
2.14
